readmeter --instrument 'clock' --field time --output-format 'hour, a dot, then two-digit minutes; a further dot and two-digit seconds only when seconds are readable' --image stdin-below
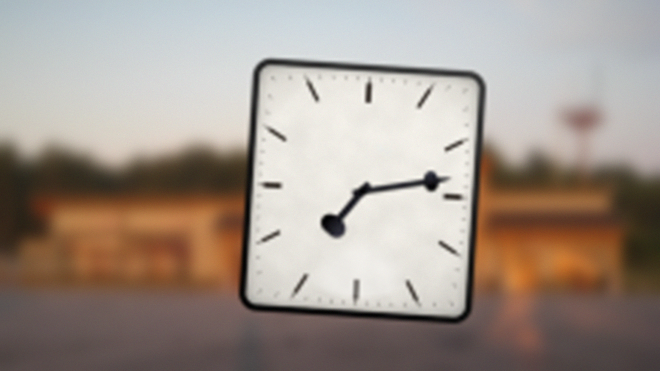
7.13
